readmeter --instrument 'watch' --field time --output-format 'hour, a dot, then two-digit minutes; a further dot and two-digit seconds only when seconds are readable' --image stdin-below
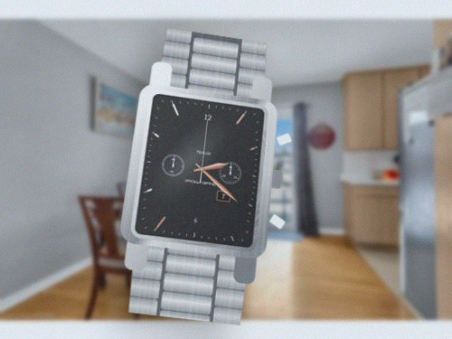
2.21
